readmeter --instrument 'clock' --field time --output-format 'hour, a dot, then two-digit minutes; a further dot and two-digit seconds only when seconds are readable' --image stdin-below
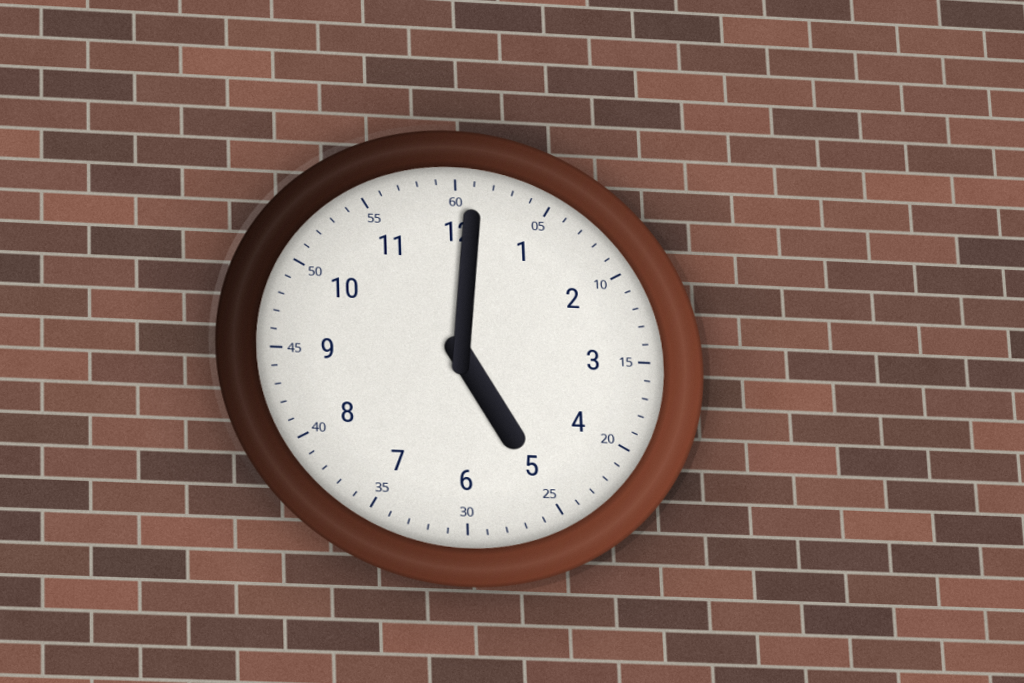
5.01
